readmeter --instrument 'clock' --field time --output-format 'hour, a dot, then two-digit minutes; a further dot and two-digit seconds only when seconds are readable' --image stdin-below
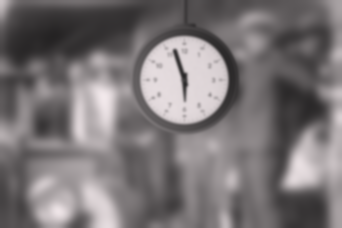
5.57
